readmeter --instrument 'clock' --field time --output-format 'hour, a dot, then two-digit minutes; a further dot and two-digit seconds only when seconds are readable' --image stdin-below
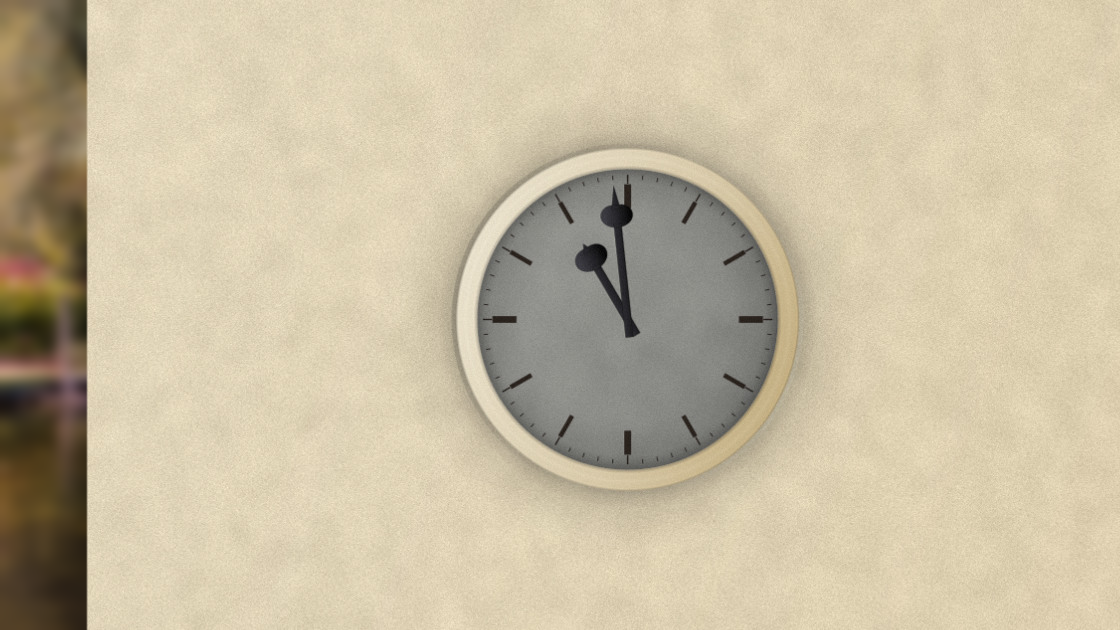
10.59
